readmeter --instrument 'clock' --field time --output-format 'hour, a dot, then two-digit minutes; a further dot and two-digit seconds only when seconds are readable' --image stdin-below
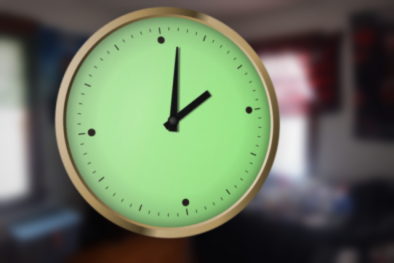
2.02
